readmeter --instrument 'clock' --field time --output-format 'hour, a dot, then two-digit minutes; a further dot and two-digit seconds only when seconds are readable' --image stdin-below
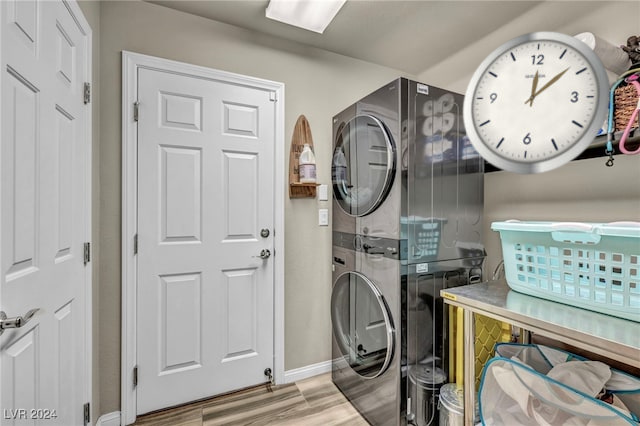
12.08
